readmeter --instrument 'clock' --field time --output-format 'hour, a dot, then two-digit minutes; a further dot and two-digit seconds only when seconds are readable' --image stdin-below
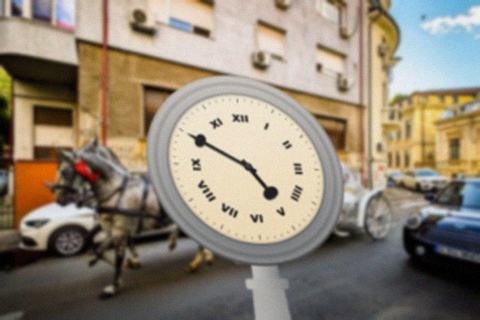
4.50
